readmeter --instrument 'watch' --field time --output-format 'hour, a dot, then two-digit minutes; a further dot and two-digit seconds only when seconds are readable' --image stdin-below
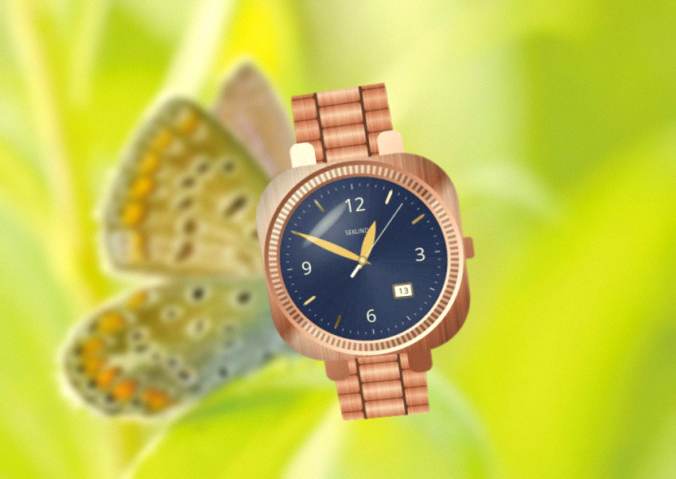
12.50.07
